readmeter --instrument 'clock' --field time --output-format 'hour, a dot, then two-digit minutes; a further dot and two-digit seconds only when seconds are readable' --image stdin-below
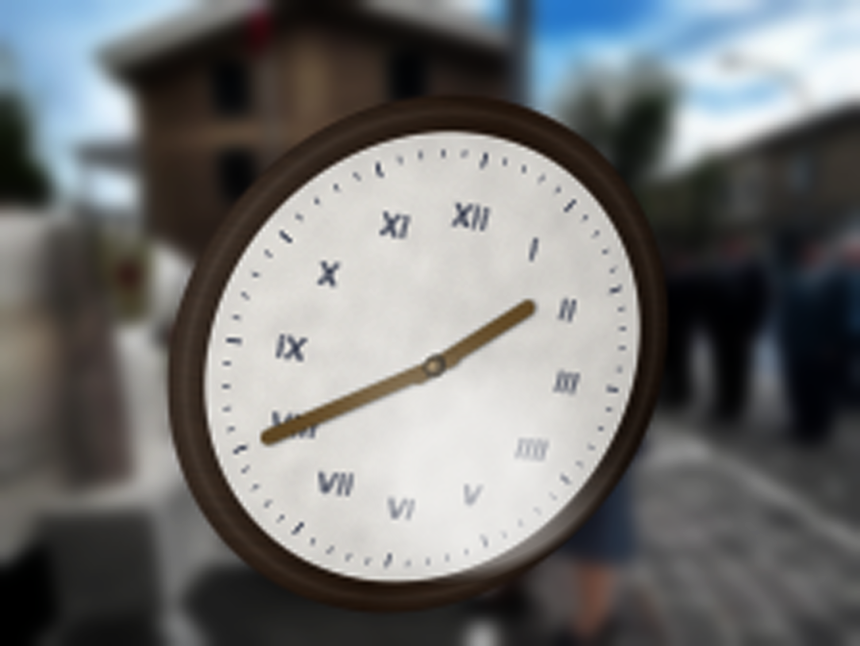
1.40
